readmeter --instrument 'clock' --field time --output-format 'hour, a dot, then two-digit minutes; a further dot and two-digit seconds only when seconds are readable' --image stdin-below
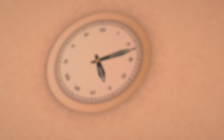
5.12
